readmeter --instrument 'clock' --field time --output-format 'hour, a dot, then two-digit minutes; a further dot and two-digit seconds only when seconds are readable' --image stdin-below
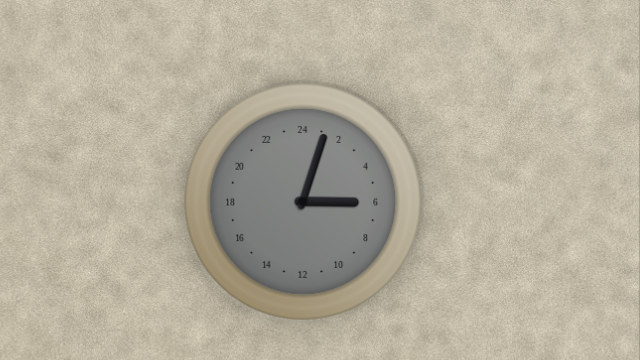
6.03
